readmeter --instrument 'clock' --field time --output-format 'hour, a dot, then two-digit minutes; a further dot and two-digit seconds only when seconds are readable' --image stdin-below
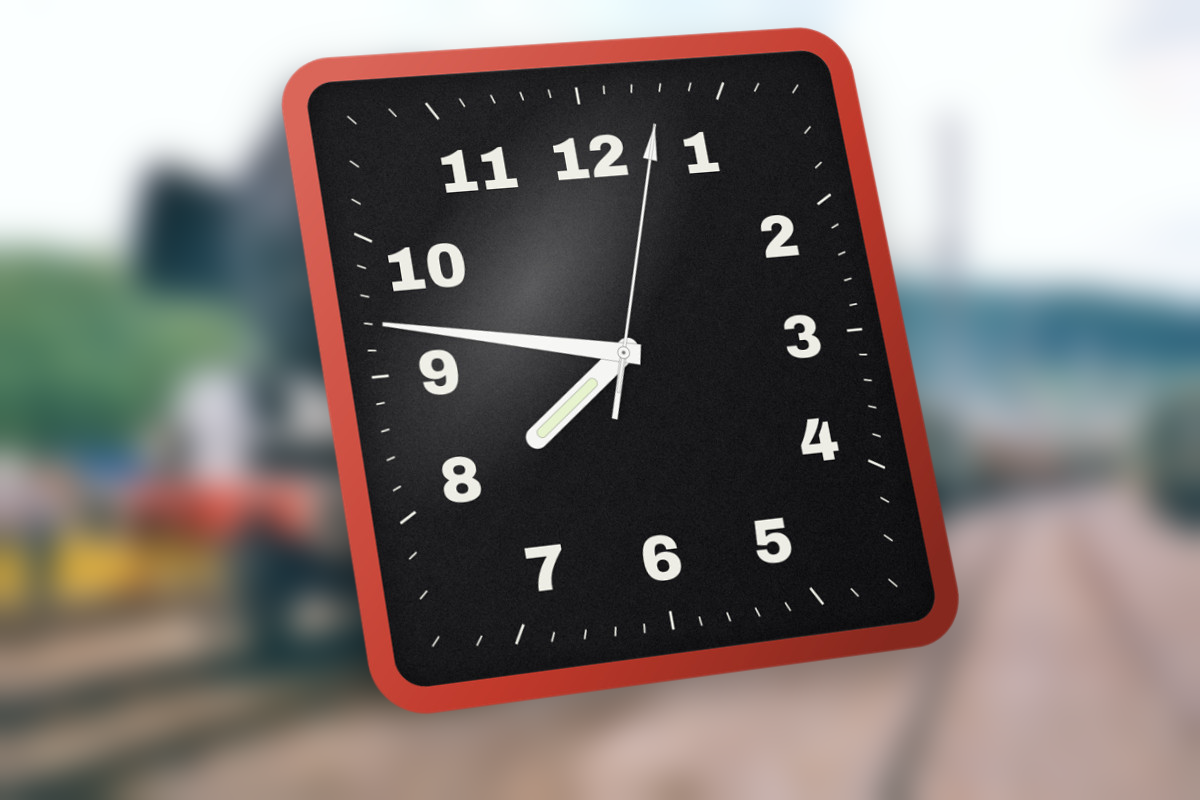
7.47.03
